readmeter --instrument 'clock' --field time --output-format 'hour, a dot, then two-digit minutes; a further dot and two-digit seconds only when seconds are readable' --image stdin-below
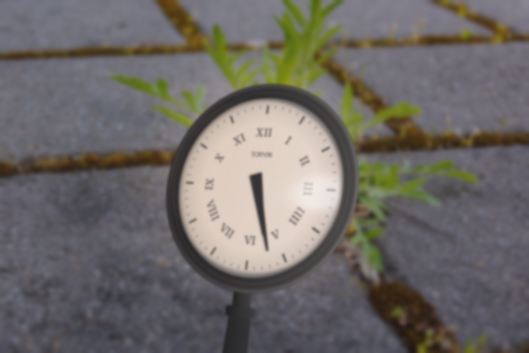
5.27
